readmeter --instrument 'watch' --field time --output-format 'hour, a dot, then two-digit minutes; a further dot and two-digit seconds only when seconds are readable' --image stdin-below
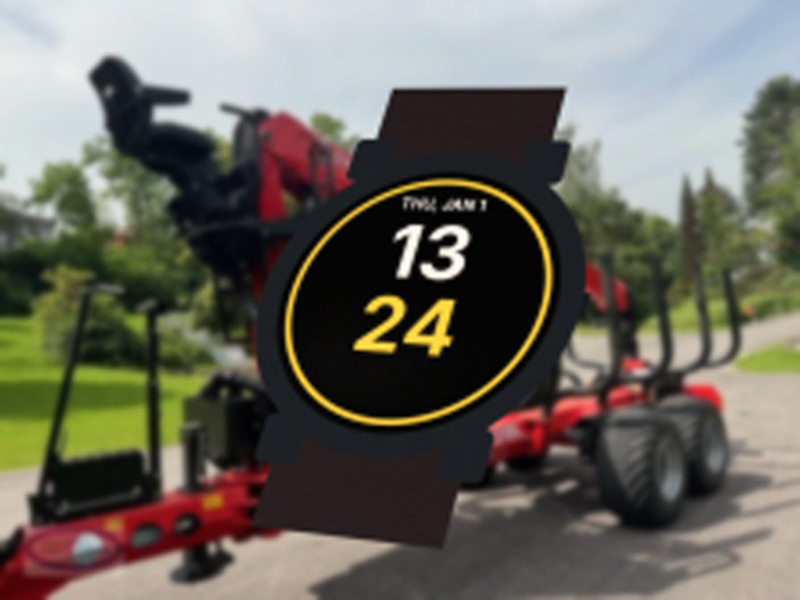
13.24
